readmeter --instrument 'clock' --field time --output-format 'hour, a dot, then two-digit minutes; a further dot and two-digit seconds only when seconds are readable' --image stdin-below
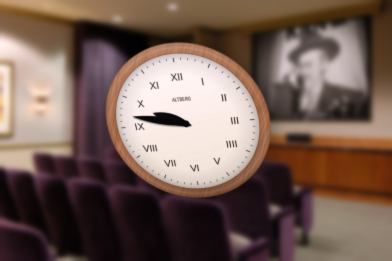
9.47
